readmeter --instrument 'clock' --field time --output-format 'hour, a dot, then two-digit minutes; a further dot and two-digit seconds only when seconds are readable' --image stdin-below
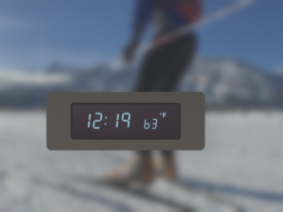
12.19
